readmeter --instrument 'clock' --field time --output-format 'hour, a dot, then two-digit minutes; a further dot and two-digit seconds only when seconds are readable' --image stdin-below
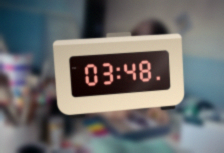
3.48
